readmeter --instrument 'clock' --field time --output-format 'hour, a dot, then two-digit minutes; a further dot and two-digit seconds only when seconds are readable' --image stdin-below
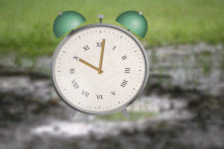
10.01
